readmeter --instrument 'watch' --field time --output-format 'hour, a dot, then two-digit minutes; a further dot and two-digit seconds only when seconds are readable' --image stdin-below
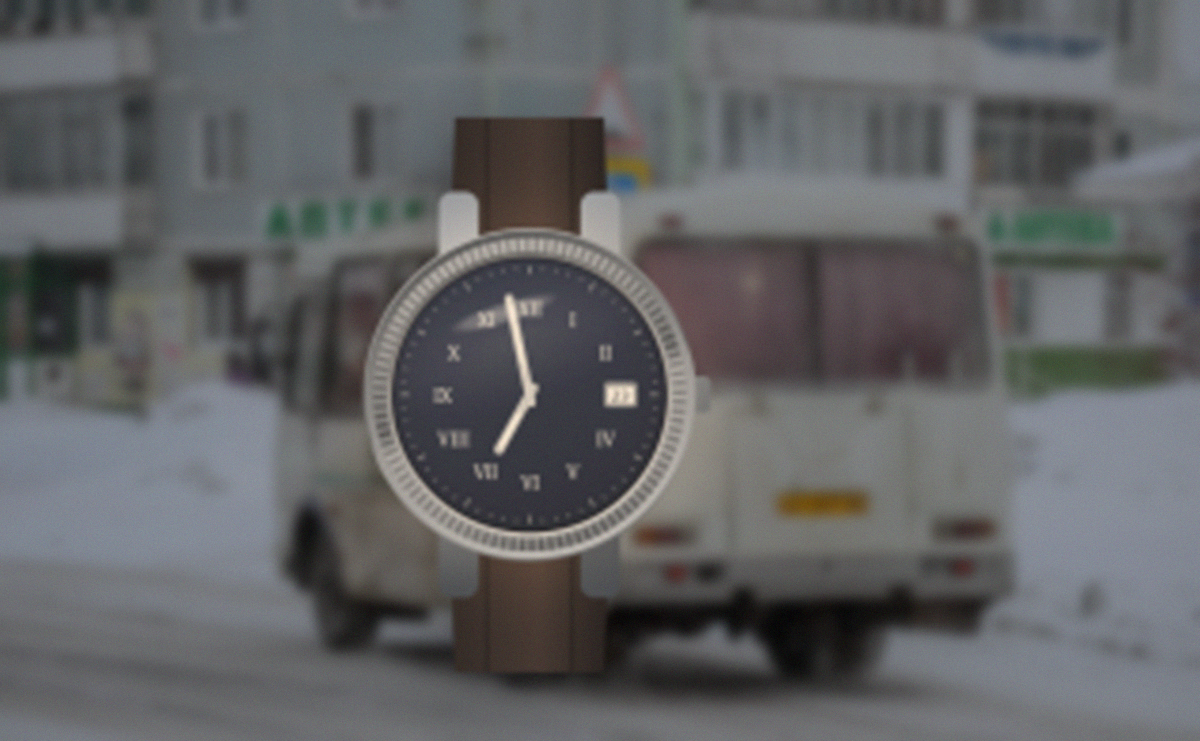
6.58
